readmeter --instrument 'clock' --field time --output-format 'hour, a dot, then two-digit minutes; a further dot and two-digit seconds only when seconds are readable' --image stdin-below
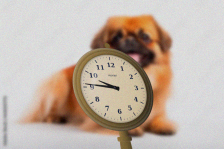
9.46
